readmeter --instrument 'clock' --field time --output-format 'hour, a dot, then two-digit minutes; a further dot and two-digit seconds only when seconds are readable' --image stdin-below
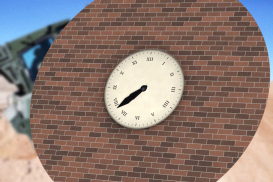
7.38
